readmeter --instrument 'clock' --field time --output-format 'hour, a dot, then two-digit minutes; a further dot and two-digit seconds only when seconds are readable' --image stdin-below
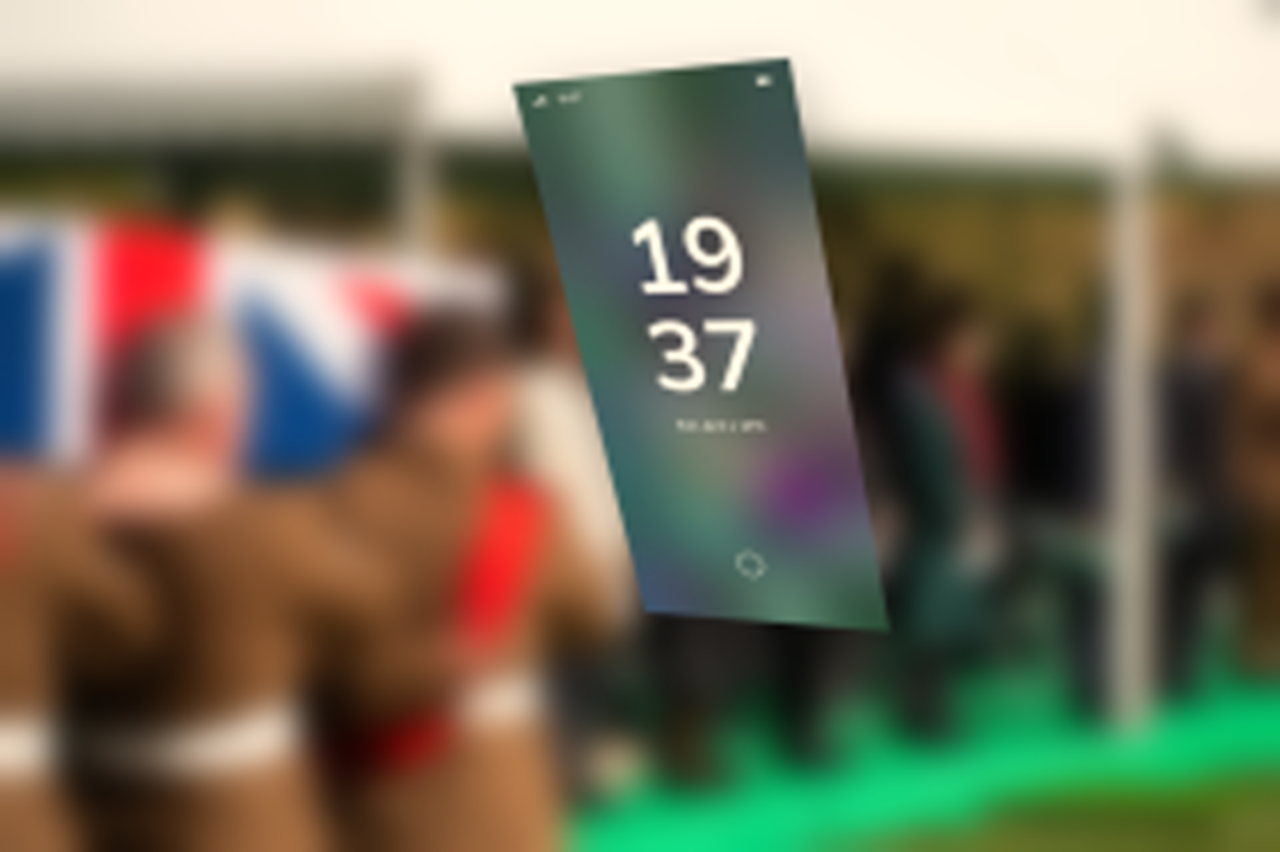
19.37
